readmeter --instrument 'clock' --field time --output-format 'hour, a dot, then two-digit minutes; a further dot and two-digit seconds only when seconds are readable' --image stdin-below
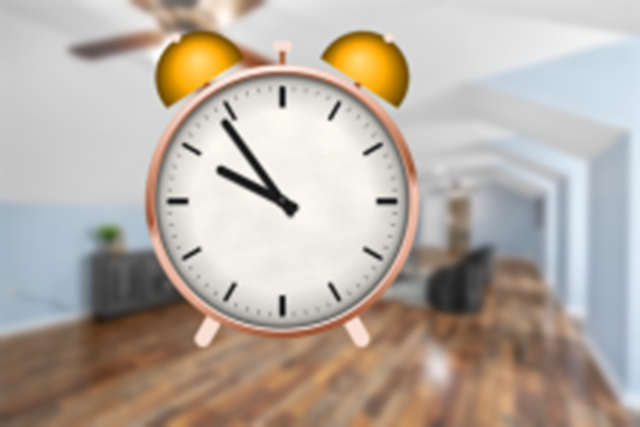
9.54
